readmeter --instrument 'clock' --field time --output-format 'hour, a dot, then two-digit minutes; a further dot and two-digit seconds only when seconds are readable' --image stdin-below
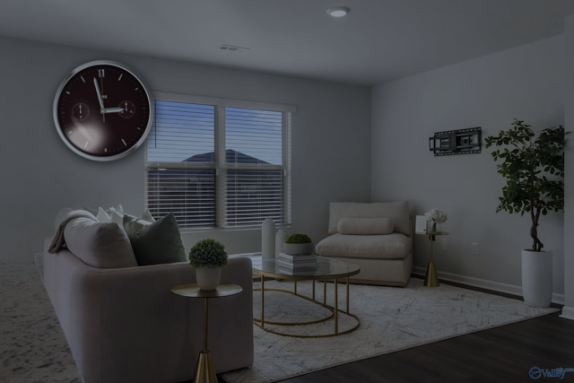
2.58
